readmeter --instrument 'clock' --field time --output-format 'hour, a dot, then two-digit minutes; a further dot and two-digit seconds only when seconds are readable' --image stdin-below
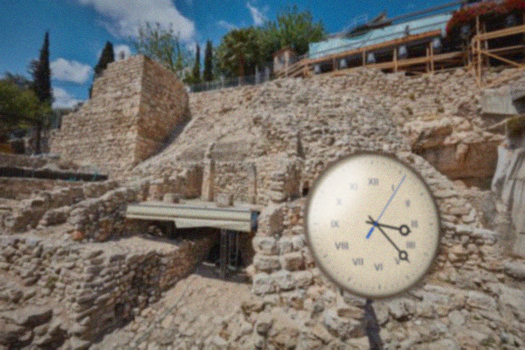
3.23.06
